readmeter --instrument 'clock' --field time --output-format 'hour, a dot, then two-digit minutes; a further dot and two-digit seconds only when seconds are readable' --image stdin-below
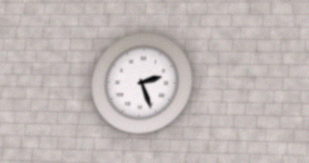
2.26
